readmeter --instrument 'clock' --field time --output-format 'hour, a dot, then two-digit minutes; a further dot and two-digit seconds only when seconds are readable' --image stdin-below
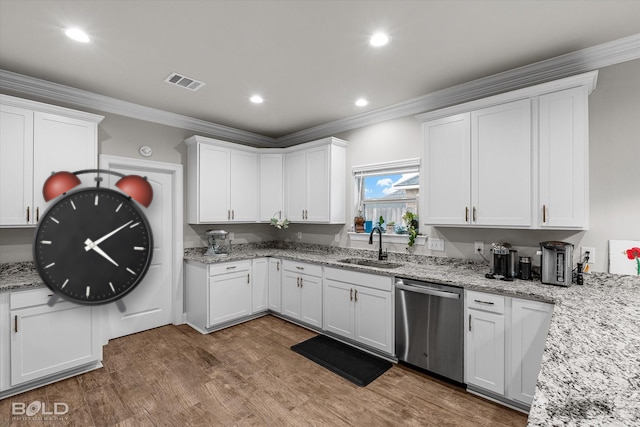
4.09
